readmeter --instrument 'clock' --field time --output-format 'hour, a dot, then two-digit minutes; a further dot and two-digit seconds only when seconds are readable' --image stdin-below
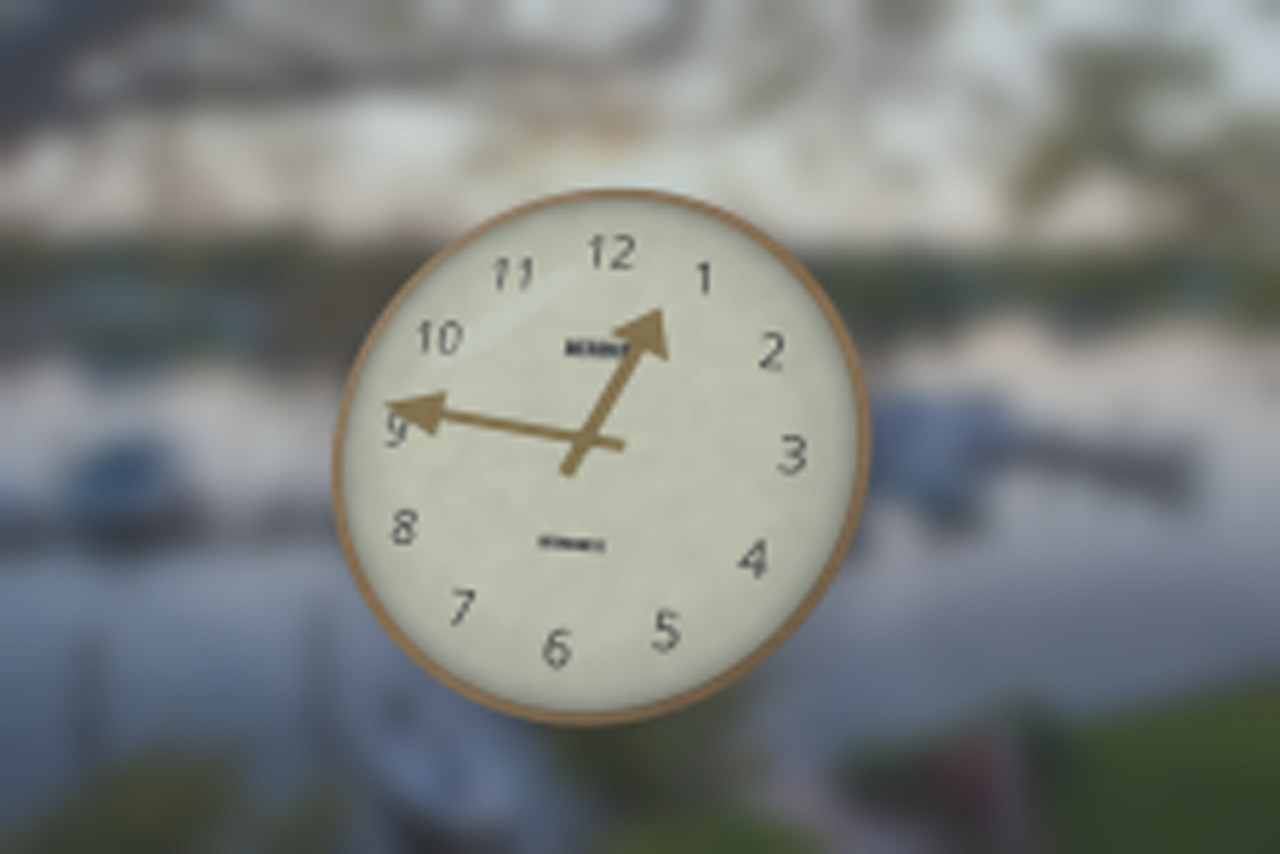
12.46
